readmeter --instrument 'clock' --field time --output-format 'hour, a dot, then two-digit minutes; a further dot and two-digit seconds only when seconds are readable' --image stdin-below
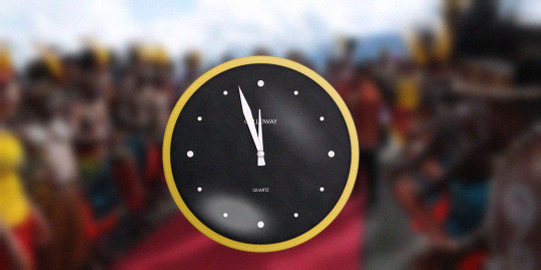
11.57
